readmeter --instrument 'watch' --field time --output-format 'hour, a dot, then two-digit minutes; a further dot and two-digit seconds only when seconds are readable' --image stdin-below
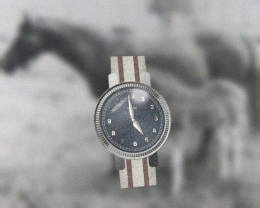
4.59
